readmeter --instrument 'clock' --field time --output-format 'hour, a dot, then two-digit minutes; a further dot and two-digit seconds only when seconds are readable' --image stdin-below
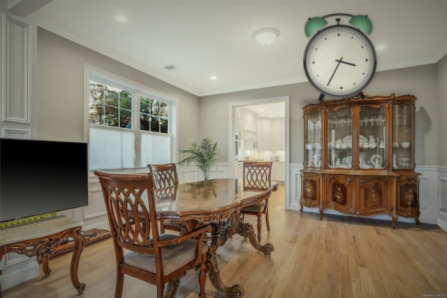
3.35
